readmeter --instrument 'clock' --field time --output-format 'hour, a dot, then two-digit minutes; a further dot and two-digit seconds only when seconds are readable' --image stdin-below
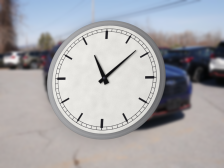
11.08
